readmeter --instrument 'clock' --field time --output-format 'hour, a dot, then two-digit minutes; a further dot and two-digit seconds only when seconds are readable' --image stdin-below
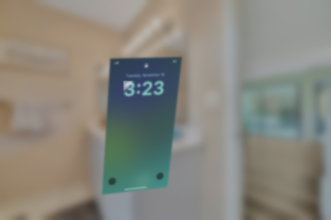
3.23
